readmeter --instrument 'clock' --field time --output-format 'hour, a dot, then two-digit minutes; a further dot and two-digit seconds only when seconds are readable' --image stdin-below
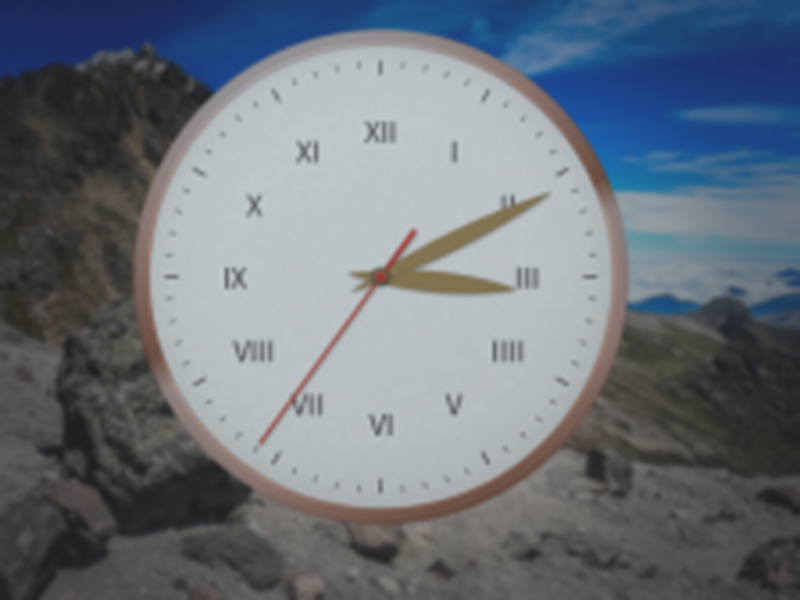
3.10.36
